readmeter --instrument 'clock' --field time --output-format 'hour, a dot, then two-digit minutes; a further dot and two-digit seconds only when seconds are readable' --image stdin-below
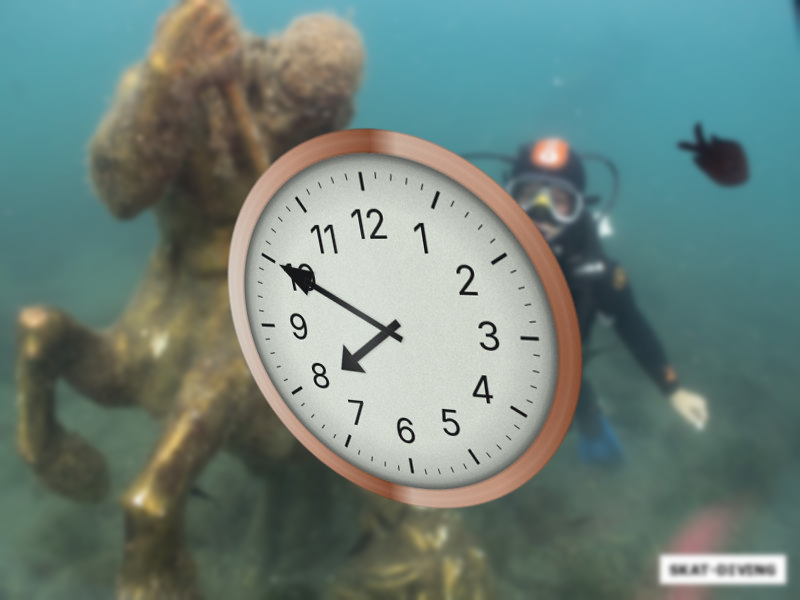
7.50
